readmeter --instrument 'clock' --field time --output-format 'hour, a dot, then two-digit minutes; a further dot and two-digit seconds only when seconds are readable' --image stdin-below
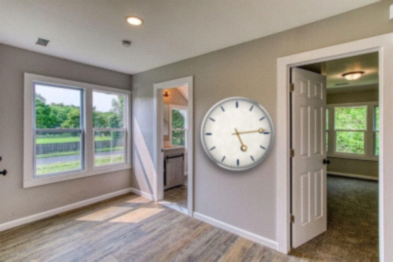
5.14
